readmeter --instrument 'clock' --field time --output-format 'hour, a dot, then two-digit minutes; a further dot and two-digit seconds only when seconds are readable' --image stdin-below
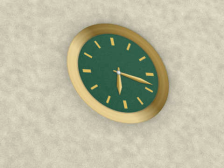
6.18
